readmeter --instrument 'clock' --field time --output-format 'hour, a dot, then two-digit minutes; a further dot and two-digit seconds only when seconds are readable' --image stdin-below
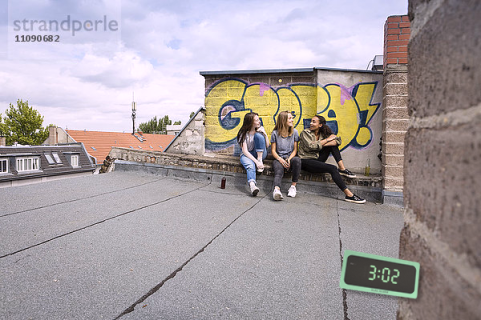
3.02
